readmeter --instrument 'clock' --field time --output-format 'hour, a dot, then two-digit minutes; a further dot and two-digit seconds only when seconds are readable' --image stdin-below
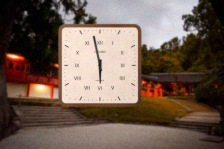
5.58
